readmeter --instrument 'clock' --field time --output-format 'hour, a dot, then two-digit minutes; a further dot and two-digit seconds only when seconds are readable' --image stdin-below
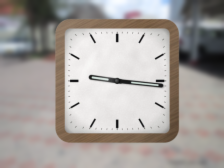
9.16
